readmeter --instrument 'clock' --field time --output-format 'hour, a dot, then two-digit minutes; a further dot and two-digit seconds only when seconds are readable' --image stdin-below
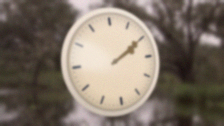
2.10
